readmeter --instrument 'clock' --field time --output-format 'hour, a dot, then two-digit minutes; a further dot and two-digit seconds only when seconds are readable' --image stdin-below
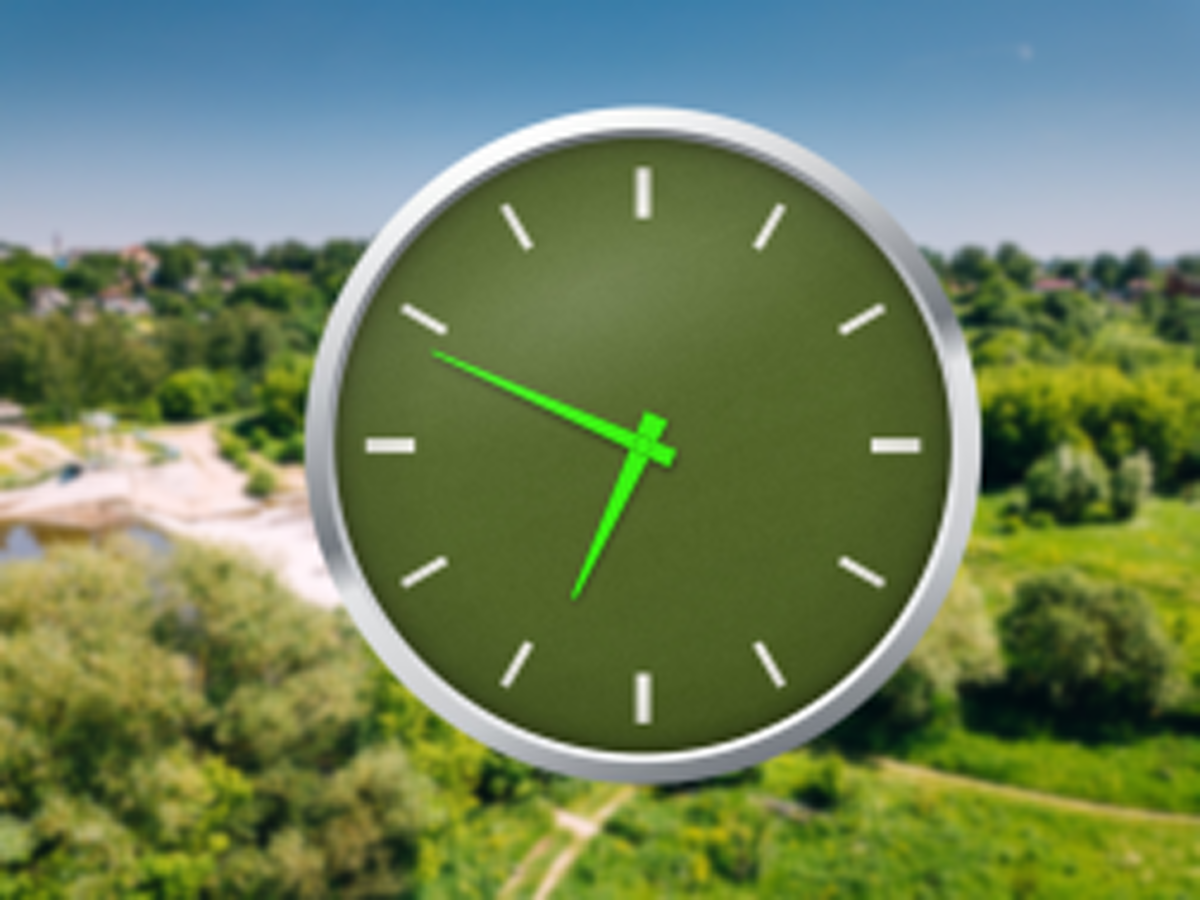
6.49
